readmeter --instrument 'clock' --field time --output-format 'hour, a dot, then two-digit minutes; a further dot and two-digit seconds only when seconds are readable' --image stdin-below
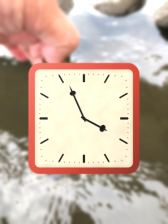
3.56
